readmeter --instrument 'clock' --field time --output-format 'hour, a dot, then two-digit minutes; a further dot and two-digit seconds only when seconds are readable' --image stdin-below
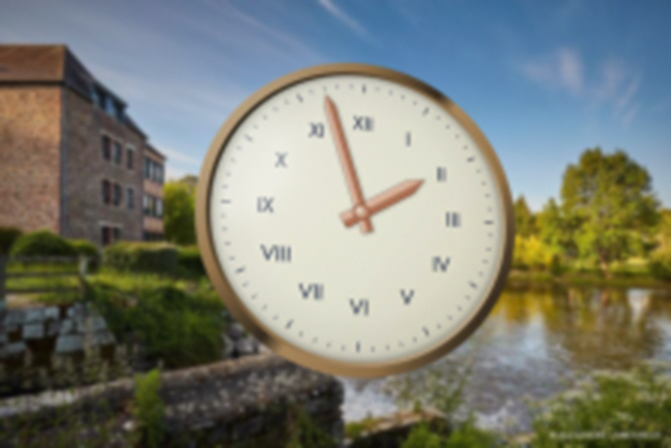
1.57
